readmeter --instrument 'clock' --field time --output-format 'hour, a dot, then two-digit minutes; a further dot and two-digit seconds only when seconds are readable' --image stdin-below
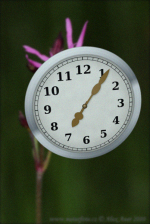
7.06
